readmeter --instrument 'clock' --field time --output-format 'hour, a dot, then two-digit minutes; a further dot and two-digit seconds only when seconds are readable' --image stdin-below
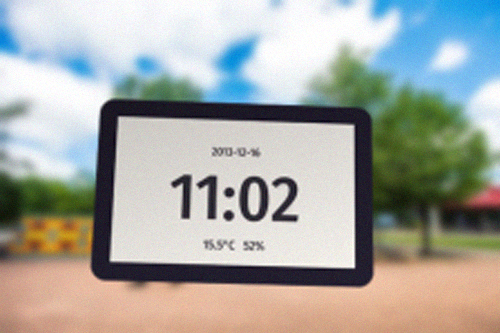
11.02
